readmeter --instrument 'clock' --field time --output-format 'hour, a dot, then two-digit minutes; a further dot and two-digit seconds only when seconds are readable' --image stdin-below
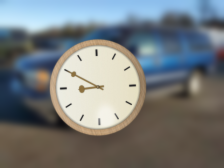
8.50
